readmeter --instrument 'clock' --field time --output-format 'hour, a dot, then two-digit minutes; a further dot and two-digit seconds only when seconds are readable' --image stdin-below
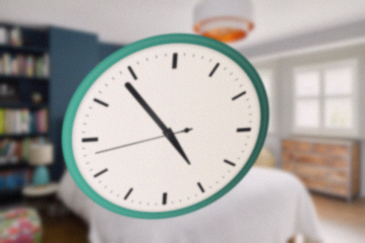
4.53.43
